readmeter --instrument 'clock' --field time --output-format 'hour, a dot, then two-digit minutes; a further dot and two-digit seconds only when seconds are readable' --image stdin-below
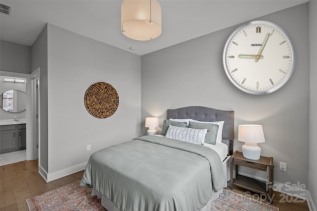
9.04
